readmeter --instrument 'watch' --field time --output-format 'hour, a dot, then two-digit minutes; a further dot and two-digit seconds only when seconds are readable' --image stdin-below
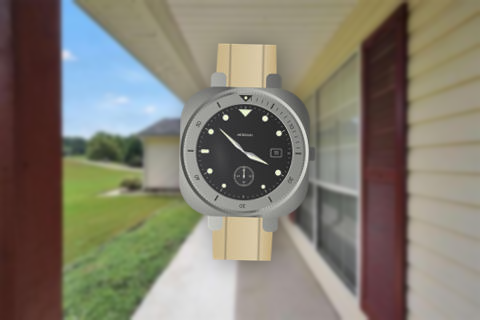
3.52
